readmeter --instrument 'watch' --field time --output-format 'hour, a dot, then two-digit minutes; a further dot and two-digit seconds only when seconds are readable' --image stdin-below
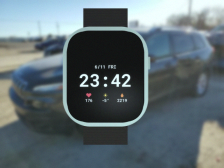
23.42
